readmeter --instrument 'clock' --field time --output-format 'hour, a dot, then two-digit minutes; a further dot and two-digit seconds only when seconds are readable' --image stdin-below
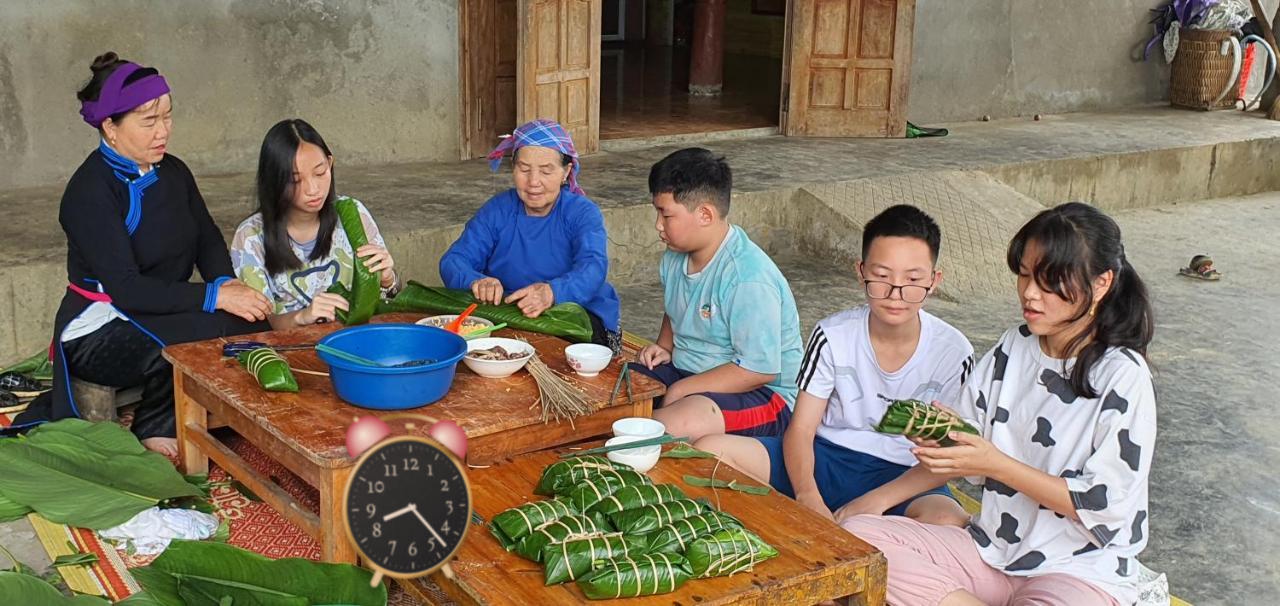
8.23
